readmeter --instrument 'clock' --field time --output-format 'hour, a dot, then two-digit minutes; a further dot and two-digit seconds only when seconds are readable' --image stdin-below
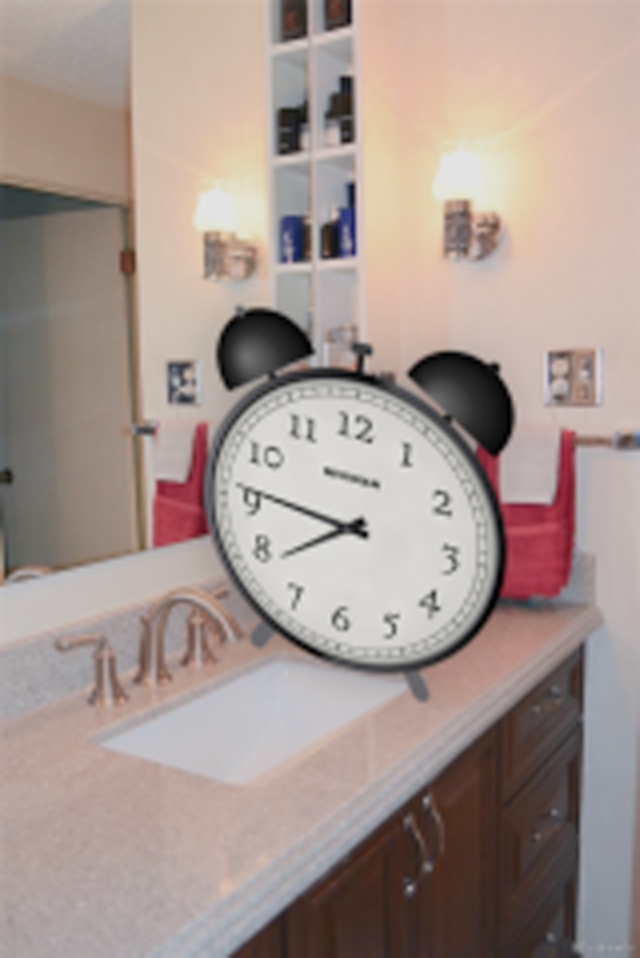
7.46
